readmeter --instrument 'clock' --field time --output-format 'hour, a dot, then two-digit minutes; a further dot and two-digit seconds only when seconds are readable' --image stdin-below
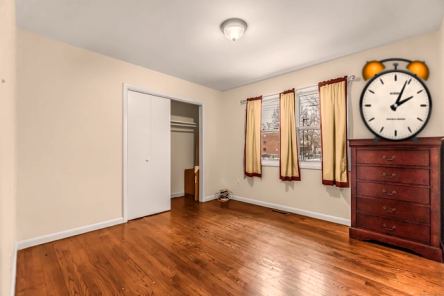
2.04
